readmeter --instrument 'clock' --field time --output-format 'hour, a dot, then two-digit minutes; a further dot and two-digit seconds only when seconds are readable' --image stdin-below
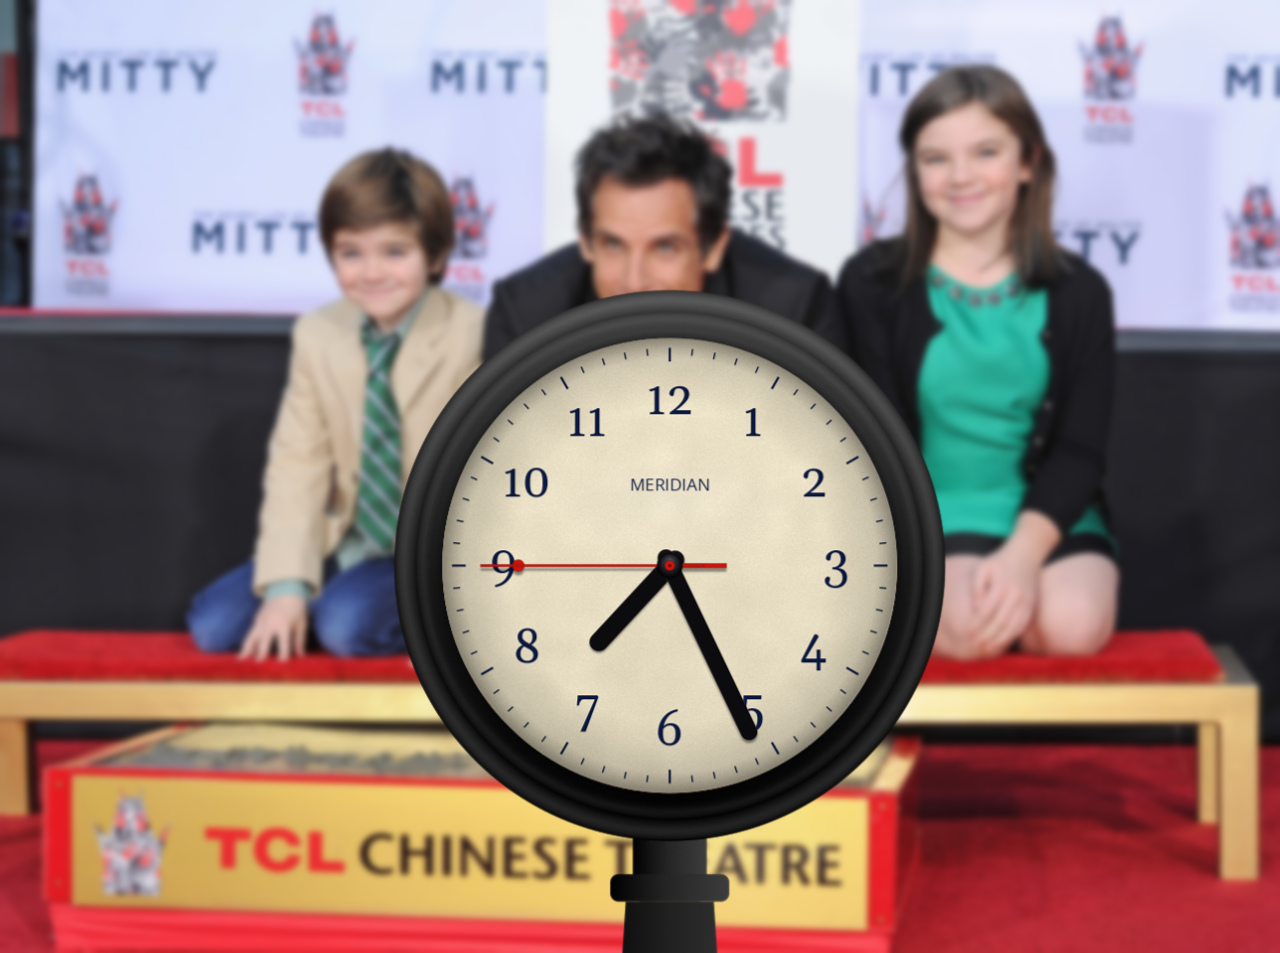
7.25.45
